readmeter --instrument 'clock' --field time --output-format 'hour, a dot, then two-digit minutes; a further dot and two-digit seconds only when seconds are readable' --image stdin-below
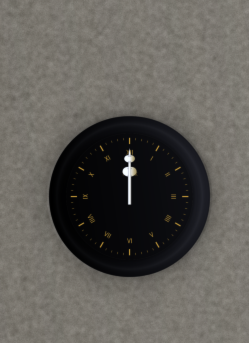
12.00
